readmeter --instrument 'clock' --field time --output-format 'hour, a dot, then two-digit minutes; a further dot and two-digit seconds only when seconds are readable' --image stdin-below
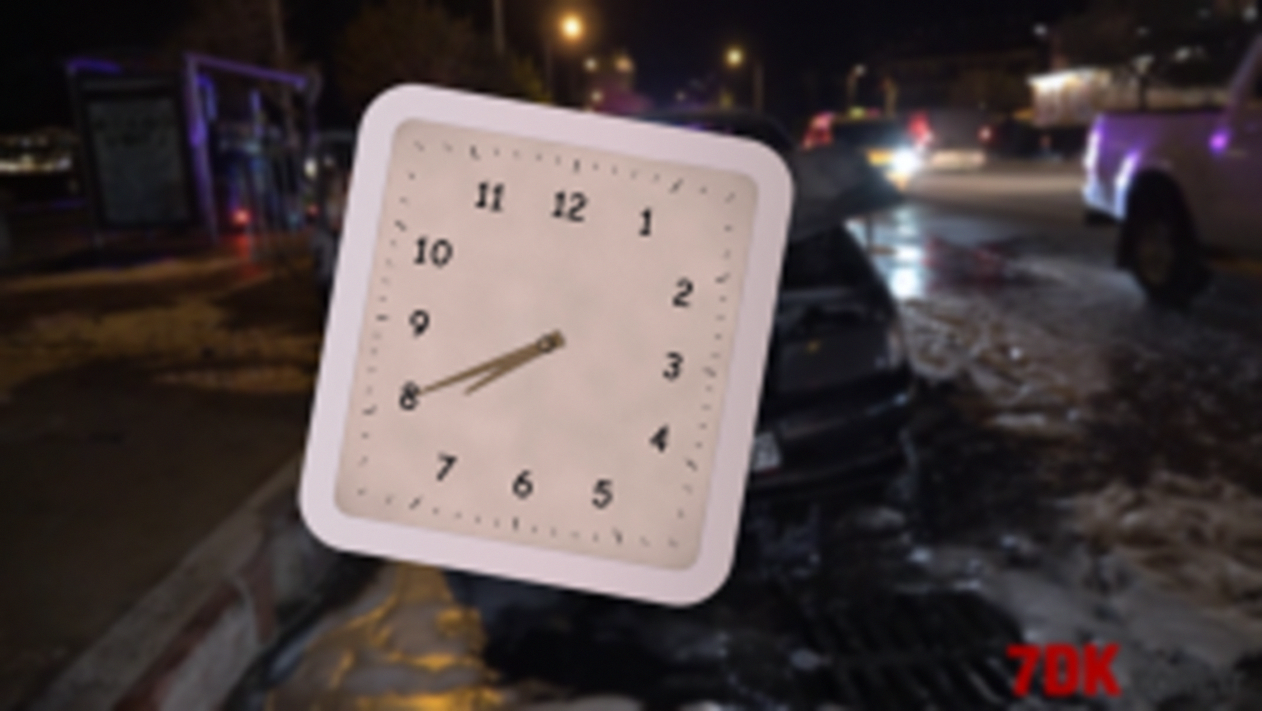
7.40
